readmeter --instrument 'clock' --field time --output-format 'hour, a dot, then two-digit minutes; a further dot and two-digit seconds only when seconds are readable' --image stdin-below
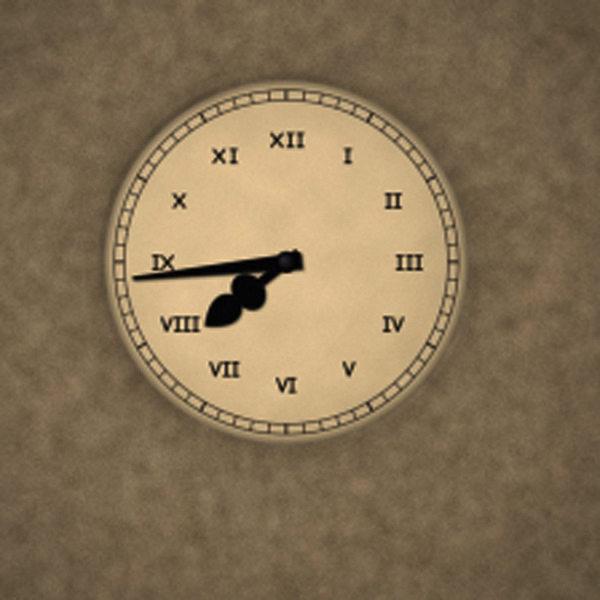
7.44
